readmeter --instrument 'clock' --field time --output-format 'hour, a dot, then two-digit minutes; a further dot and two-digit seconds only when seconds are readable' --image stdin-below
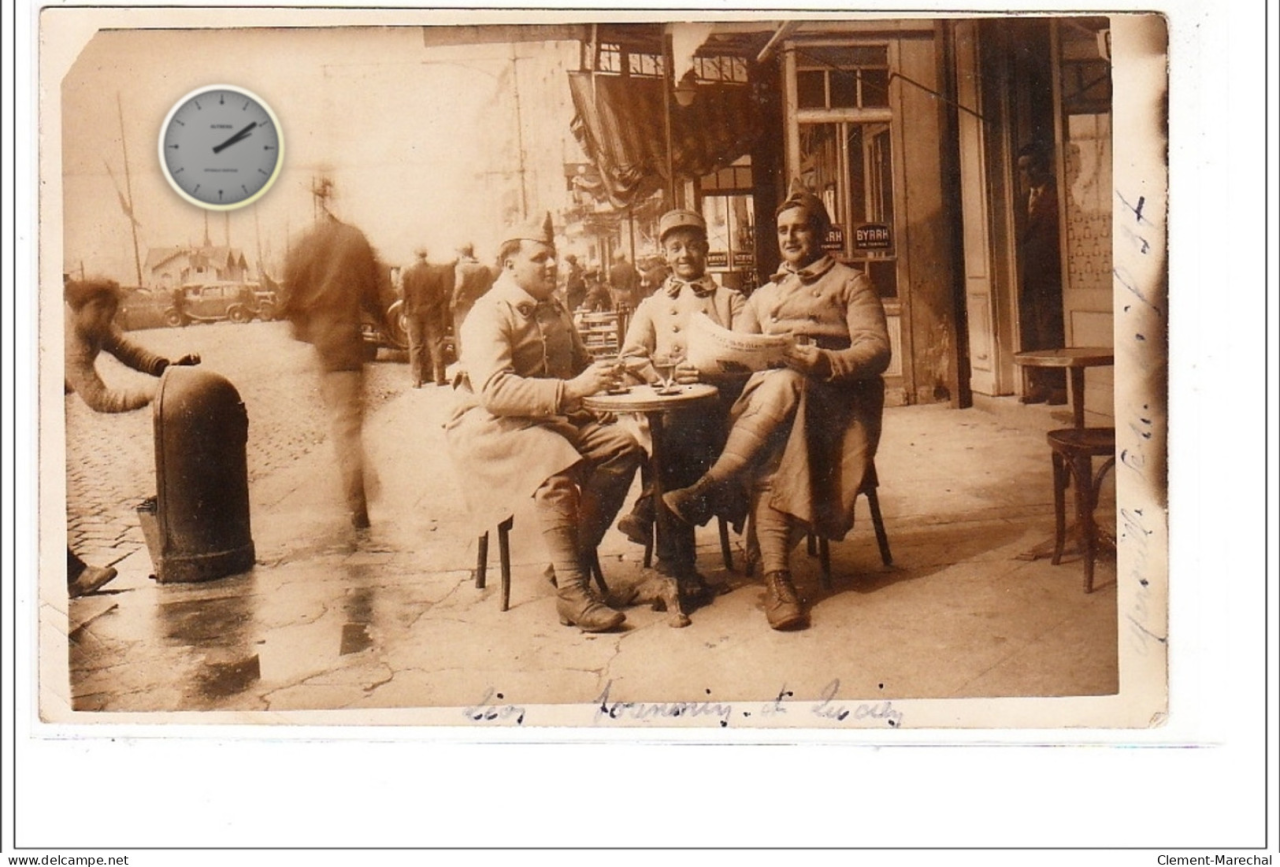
2.09
